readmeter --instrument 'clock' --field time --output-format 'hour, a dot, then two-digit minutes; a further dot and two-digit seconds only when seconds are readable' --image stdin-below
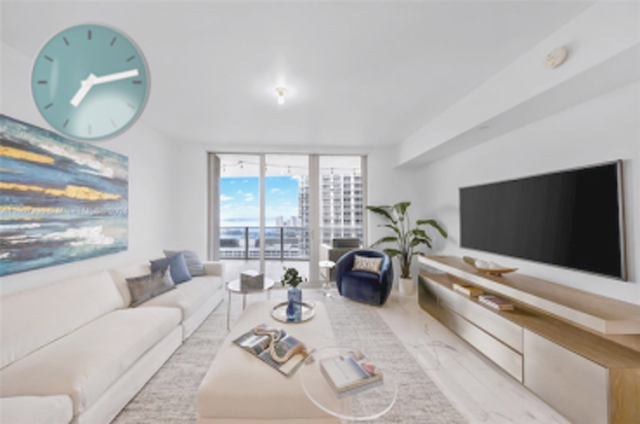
7.13
